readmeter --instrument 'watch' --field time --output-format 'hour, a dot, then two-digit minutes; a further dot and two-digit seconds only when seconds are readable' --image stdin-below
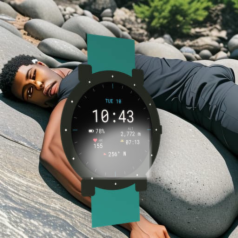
10.43
